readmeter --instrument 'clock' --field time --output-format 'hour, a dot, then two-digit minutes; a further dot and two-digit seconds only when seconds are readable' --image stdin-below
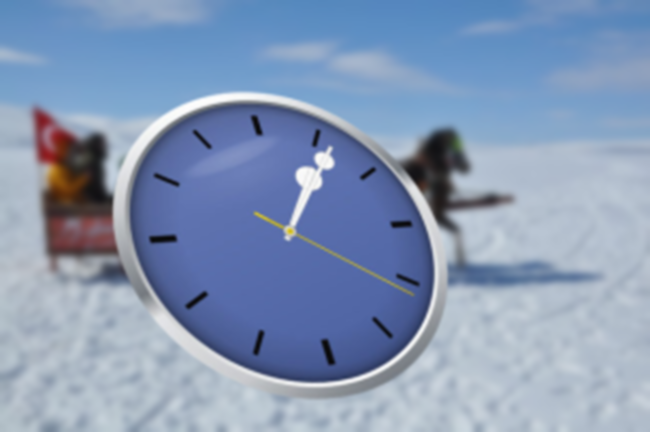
1.06.21
